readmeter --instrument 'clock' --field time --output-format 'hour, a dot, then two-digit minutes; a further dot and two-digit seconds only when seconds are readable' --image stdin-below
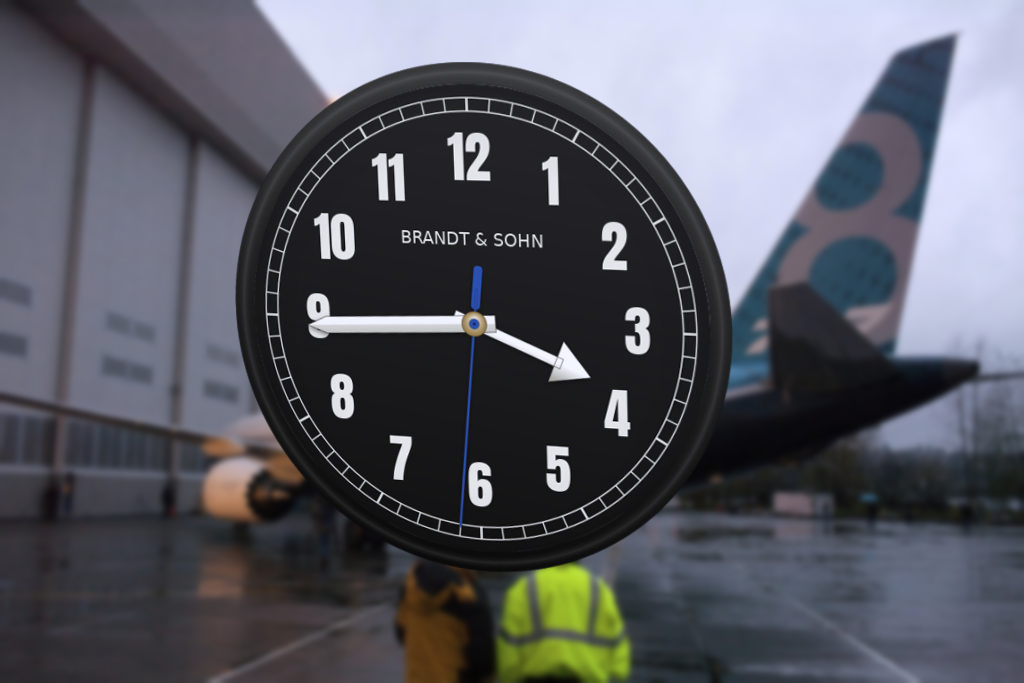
3.44.31
